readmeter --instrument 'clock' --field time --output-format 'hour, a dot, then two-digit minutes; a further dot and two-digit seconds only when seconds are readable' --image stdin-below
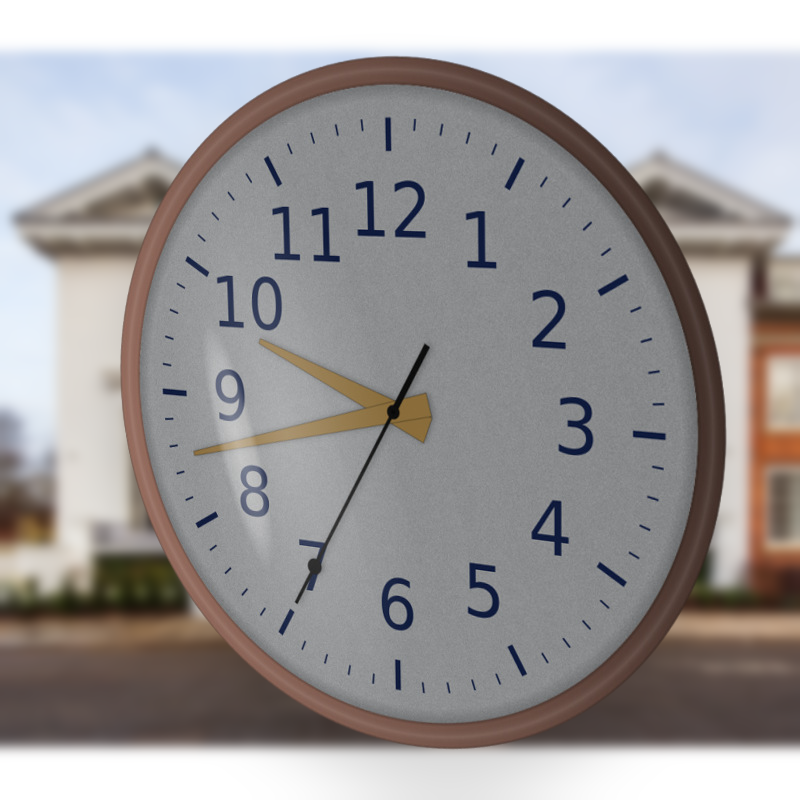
9.42.35
